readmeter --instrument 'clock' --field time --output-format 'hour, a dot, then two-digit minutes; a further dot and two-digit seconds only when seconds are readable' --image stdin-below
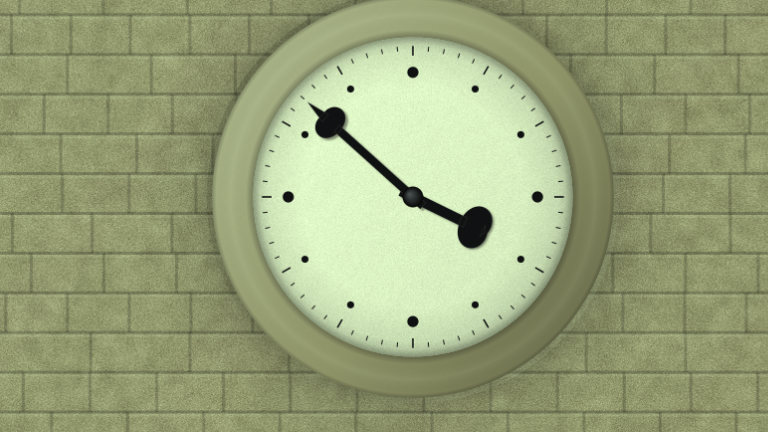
3.52
